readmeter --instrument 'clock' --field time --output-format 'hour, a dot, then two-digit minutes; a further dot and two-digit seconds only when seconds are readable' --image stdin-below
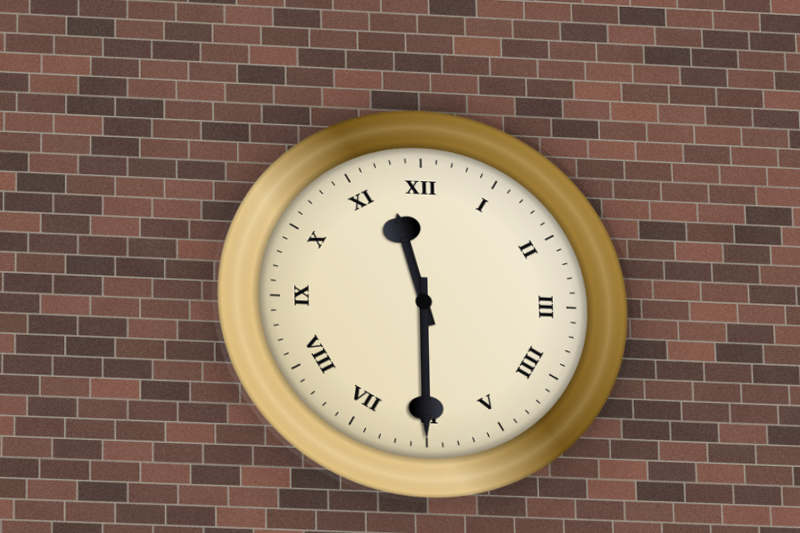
11.30
